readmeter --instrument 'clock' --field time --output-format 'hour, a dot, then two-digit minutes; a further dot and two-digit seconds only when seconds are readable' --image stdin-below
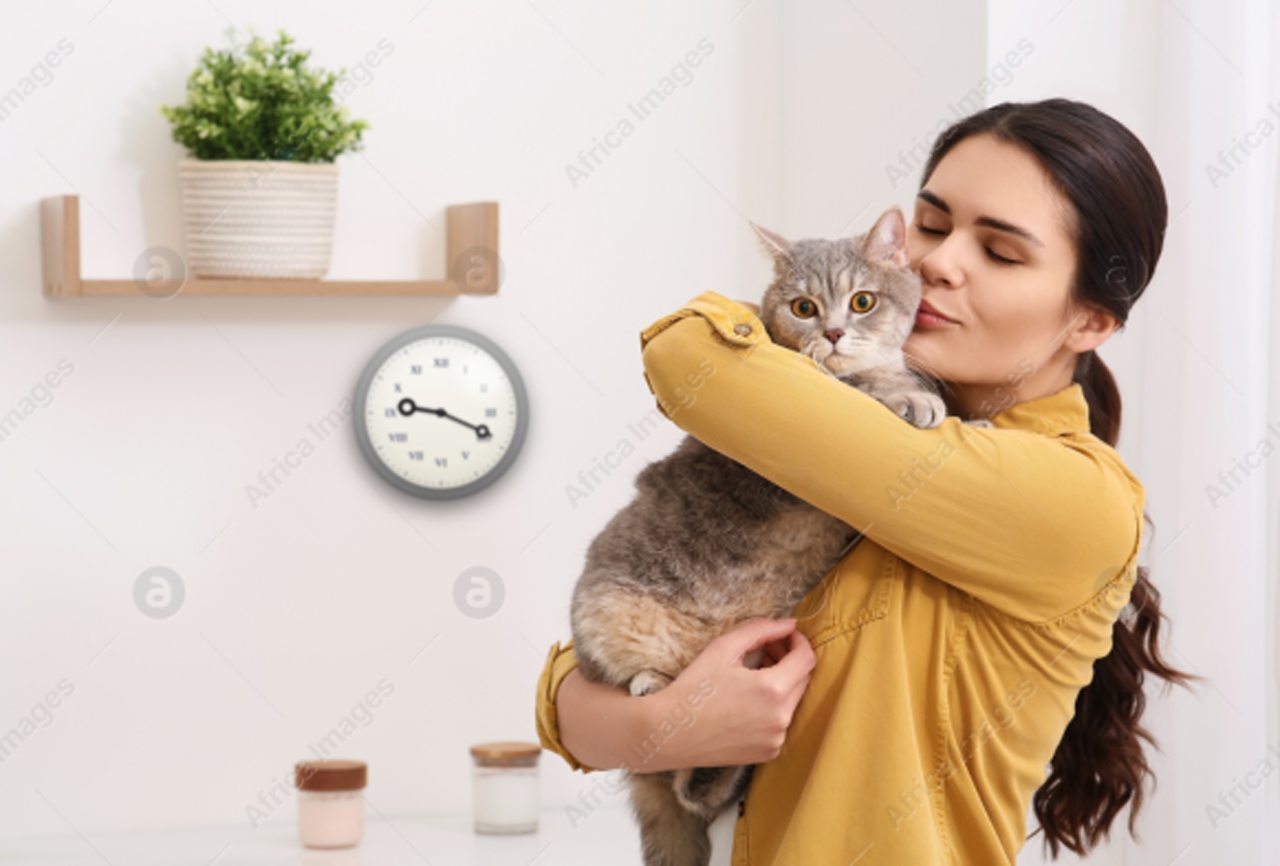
9.19
